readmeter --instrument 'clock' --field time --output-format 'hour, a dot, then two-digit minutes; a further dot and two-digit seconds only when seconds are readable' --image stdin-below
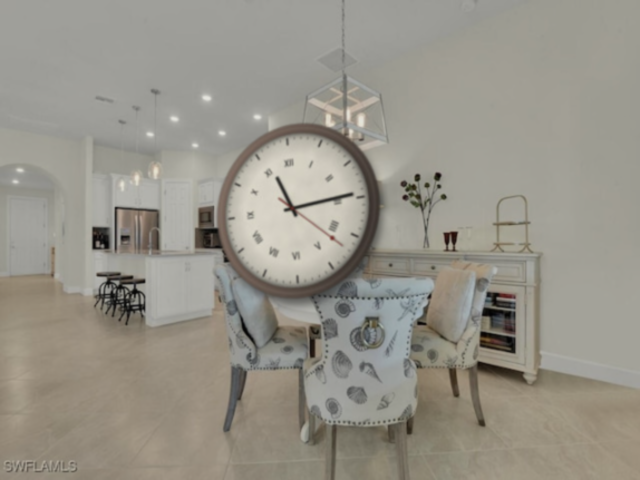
11.14.22
